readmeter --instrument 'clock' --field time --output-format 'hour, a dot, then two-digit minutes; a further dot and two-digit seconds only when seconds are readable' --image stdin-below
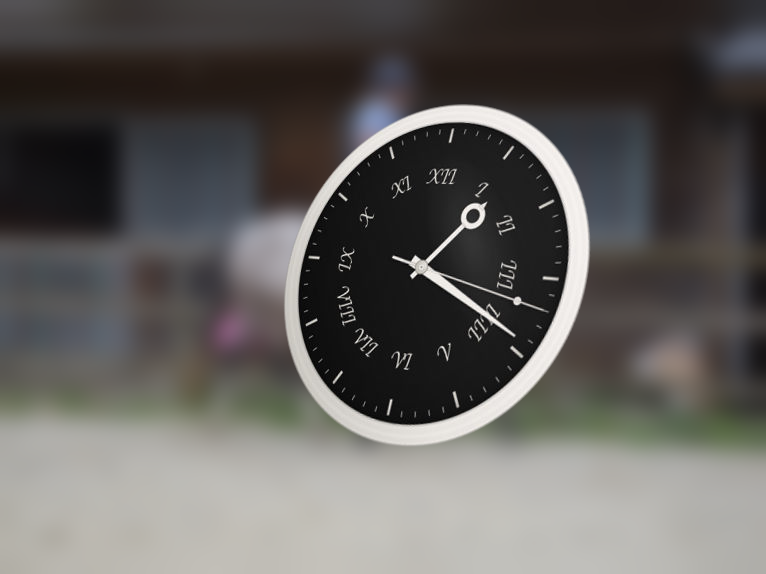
1.19.17
